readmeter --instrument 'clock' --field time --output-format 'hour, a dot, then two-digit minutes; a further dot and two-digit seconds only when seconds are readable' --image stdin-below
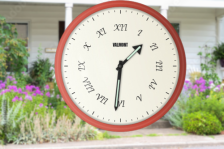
1.31
